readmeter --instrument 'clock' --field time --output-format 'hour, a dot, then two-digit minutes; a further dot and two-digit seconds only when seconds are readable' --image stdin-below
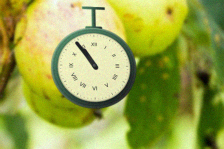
10.54
